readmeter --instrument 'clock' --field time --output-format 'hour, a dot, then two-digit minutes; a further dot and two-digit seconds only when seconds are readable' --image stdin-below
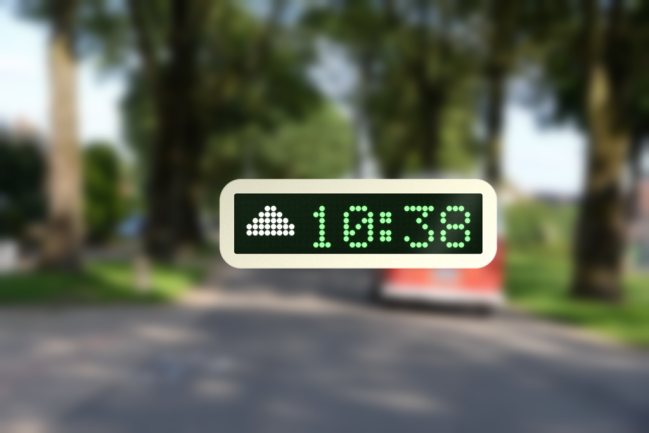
10.38
